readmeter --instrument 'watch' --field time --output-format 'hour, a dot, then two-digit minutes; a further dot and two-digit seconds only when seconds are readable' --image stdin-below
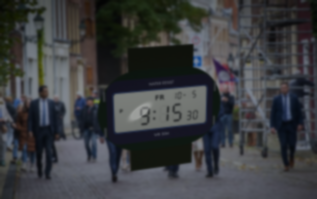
9.15
